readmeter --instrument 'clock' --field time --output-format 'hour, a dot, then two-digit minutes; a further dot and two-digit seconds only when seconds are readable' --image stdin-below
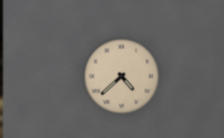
4.38
